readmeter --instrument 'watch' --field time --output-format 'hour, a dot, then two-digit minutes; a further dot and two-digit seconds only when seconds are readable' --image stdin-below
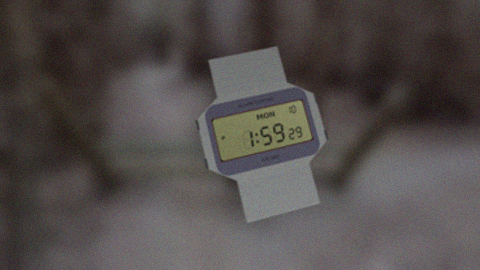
1.59.29
